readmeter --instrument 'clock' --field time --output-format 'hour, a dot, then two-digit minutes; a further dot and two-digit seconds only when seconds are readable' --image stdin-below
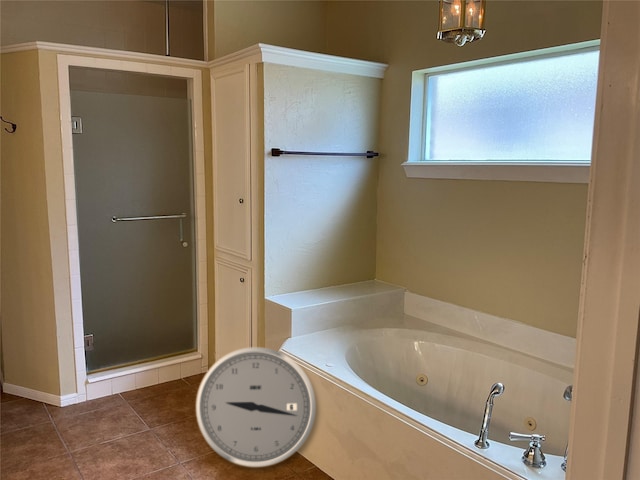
9.17
